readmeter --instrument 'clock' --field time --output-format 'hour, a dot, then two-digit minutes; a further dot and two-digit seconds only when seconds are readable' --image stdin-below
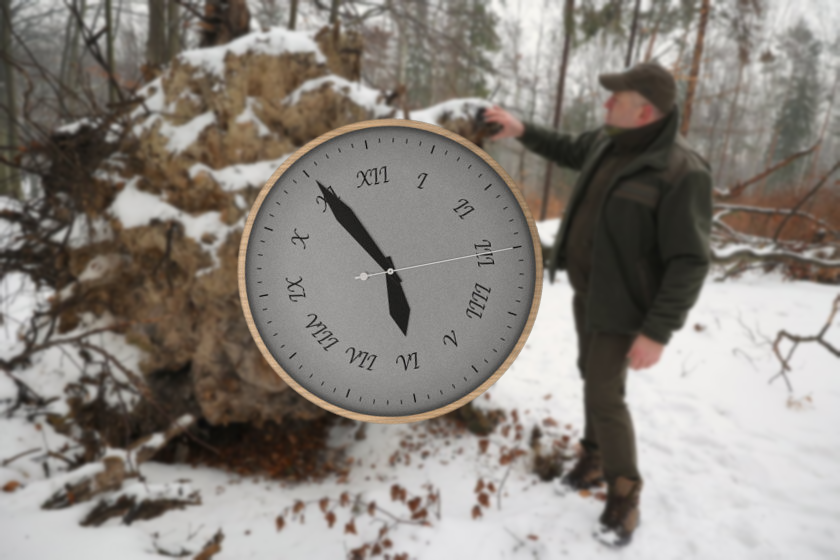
5.55.15
